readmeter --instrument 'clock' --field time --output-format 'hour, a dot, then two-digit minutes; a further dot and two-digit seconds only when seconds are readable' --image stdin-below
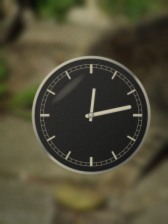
12.13
